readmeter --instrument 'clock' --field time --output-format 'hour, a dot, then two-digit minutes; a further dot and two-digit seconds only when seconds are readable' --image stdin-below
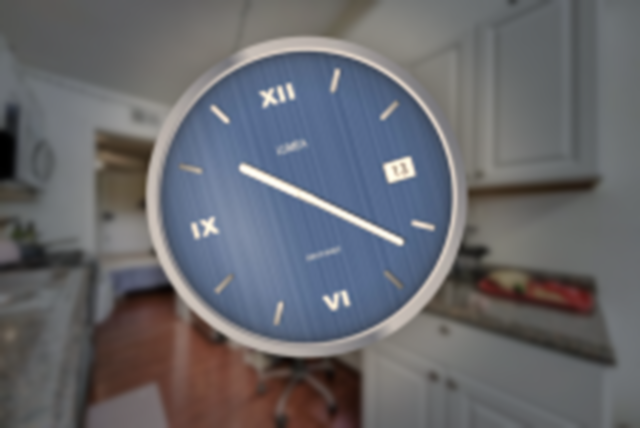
10.22
